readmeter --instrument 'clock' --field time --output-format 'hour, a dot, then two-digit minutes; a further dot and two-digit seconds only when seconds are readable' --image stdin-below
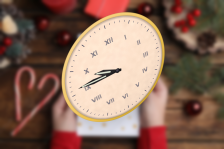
9.46
